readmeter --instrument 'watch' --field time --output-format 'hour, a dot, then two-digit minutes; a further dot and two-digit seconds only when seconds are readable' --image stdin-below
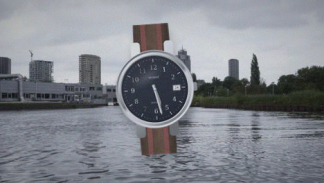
5.28
